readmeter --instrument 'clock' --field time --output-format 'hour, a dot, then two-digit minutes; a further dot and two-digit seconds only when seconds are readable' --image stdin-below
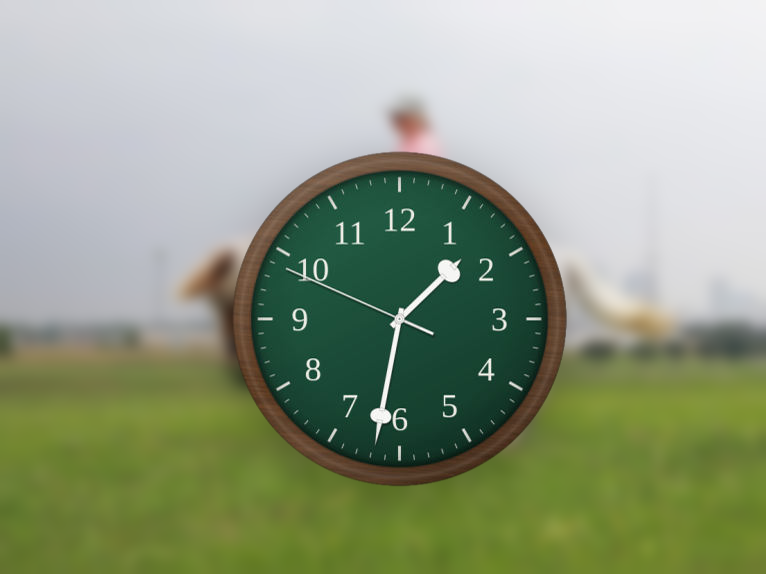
1.31.49
